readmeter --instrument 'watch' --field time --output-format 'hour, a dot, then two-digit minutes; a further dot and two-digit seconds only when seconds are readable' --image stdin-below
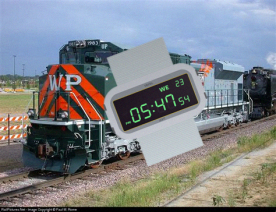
5.47.54
